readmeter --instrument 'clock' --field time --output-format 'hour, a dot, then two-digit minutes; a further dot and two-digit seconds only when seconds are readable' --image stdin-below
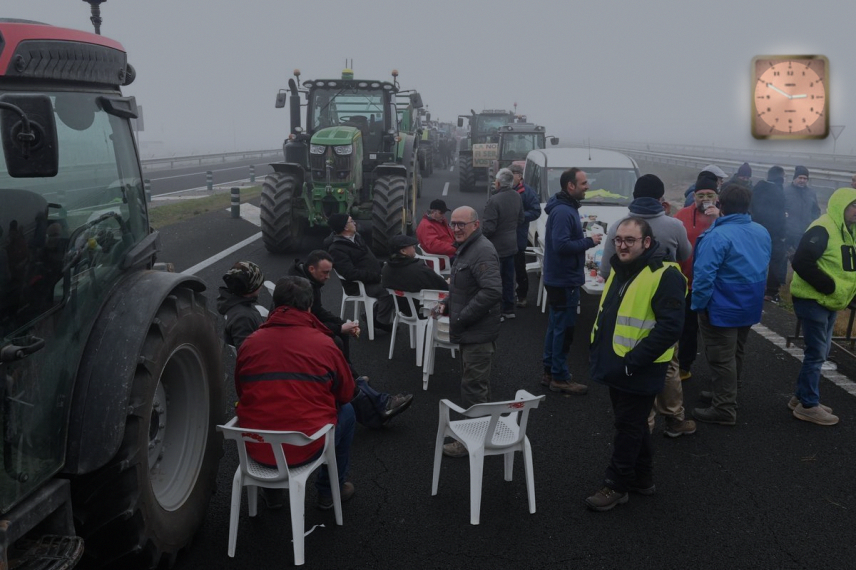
2.50
